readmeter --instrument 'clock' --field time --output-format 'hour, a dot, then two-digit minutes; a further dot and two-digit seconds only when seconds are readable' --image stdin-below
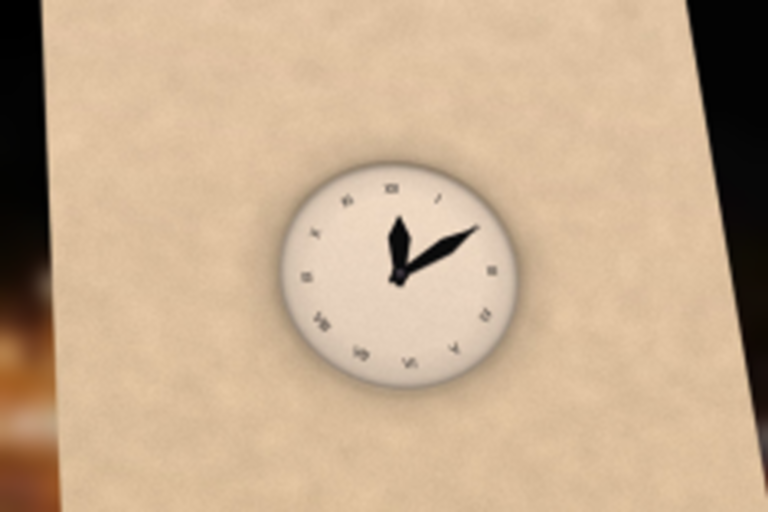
12.10
